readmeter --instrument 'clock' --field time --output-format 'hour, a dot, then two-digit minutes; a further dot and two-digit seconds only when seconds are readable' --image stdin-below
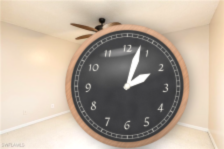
2.03
